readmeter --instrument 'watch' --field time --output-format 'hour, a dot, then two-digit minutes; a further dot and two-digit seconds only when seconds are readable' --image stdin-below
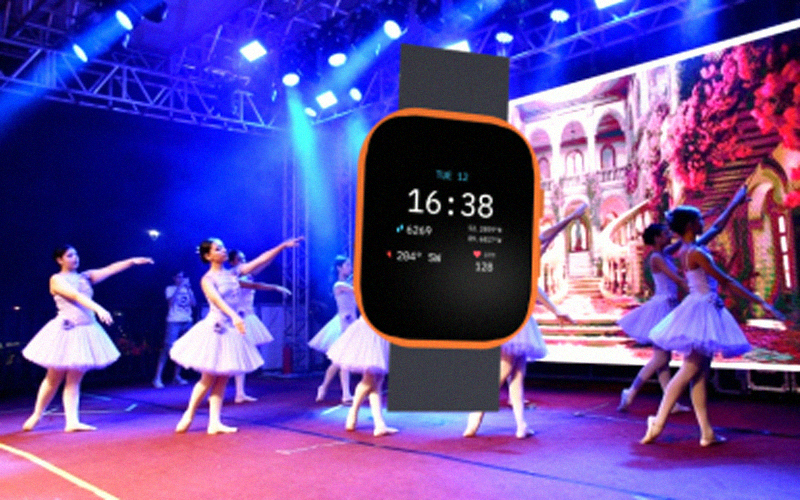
16.38
